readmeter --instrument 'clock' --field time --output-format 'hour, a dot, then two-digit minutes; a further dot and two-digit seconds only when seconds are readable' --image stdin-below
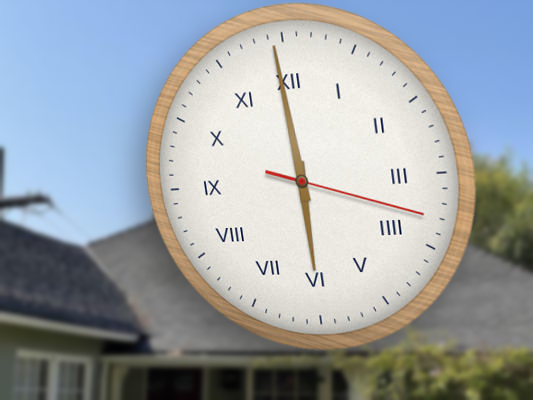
5.59.18
